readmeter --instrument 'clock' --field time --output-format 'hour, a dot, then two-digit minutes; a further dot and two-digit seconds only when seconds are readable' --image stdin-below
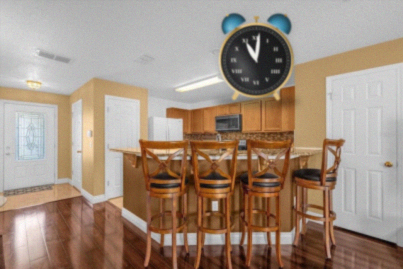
11.01
